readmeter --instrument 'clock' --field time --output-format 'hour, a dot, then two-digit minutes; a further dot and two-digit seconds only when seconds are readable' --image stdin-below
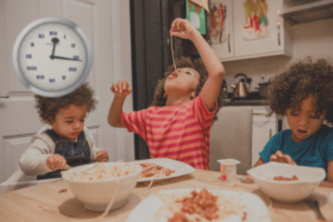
12.16
